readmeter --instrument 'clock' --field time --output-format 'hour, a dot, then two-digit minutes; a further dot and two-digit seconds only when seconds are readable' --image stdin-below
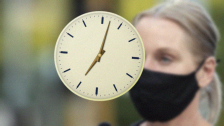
7.02
